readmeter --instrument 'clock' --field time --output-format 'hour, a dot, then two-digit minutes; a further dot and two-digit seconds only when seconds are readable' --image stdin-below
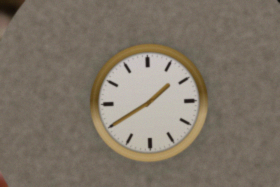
1.40
